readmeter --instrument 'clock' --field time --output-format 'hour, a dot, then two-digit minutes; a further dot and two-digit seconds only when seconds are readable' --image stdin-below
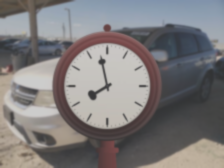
7.58
